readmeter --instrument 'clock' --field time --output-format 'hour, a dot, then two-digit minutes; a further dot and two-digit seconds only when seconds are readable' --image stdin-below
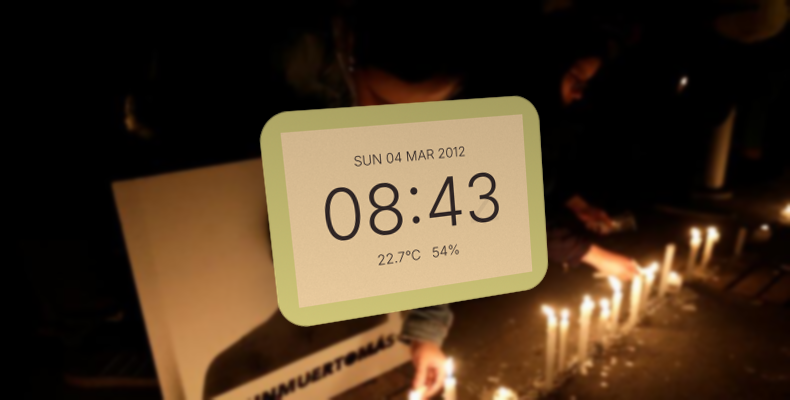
8.43
